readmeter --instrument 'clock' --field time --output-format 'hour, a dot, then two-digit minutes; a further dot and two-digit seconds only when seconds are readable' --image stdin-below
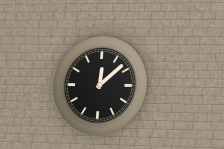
12.08
